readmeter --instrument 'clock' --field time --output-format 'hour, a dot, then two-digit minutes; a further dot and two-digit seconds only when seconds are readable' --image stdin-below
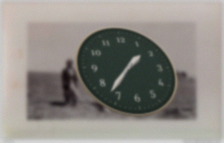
1.37
